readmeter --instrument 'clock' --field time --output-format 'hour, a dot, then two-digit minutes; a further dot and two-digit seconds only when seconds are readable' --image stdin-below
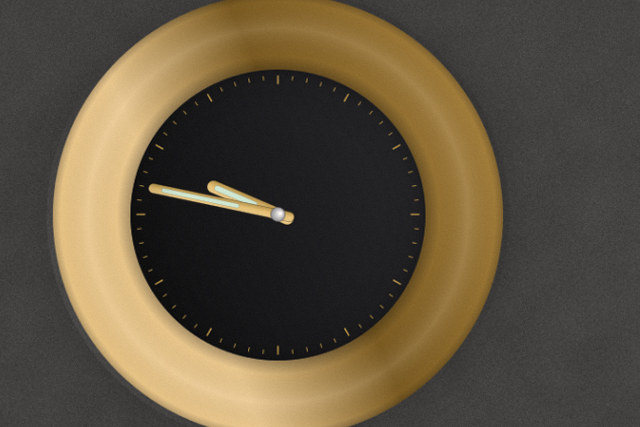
9.47
